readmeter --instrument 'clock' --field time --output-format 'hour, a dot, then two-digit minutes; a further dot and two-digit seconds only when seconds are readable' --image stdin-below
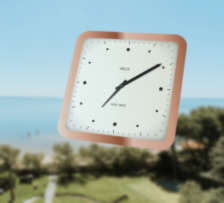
7.09
